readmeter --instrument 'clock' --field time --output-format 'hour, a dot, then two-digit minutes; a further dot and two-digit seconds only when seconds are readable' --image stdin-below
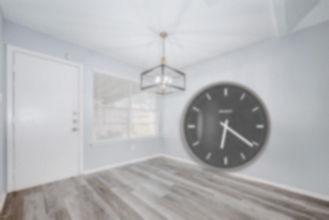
6.21
